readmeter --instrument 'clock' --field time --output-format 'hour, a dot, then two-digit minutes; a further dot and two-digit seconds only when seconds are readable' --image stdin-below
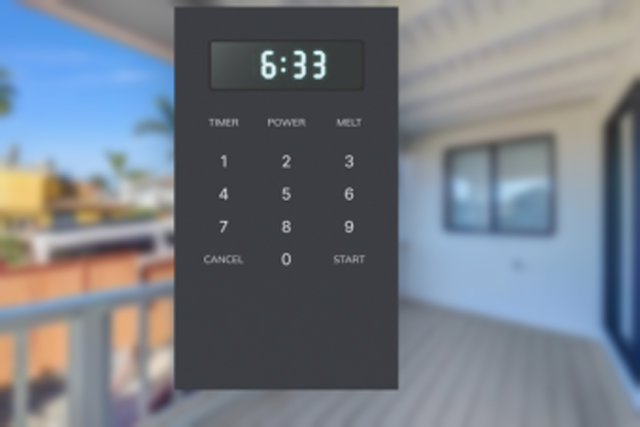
6.33
